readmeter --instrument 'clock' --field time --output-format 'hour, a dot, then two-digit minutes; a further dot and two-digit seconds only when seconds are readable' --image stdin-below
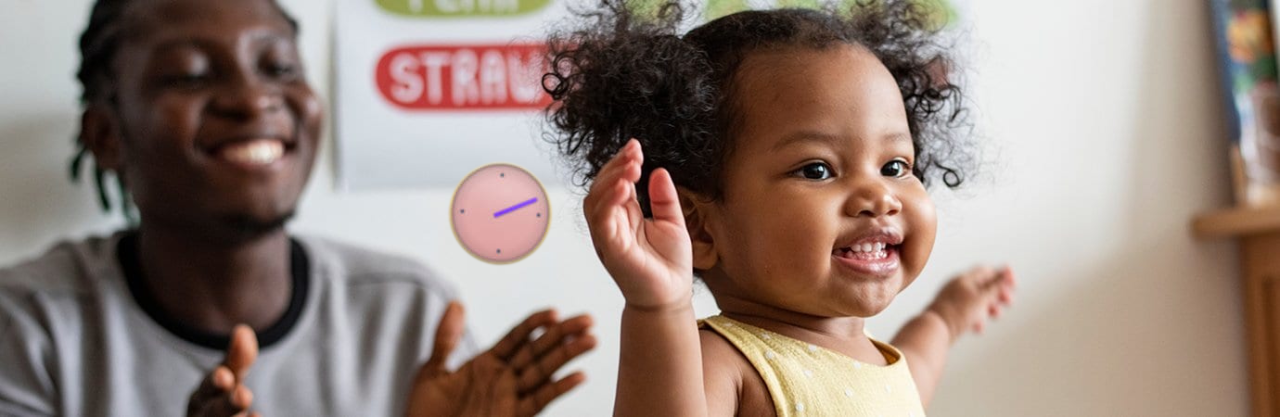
2.11
